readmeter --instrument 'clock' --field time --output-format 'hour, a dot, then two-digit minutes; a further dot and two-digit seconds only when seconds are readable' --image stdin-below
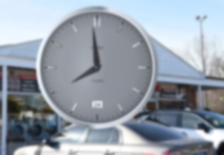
7.59
